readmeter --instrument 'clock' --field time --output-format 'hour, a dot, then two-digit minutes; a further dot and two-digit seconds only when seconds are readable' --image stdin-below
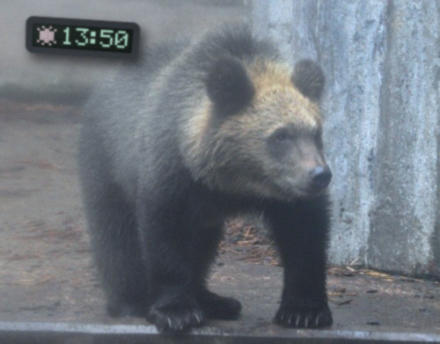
13.50
